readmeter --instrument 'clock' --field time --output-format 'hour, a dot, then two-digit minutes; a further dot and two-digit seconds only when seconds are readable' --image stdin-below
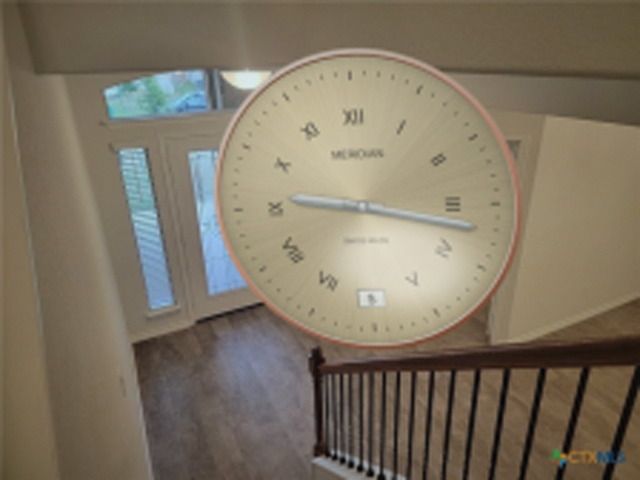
9.17
